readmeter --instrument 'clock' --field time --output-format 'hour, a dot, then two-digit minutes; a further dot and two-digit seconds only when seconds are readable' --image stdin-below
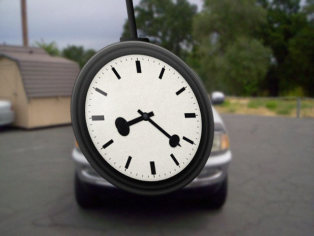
8.22
